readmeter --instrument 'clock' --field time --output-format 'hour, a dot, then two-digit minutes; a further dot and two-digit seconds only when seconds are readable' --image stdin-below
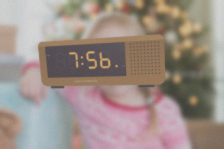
7.56
